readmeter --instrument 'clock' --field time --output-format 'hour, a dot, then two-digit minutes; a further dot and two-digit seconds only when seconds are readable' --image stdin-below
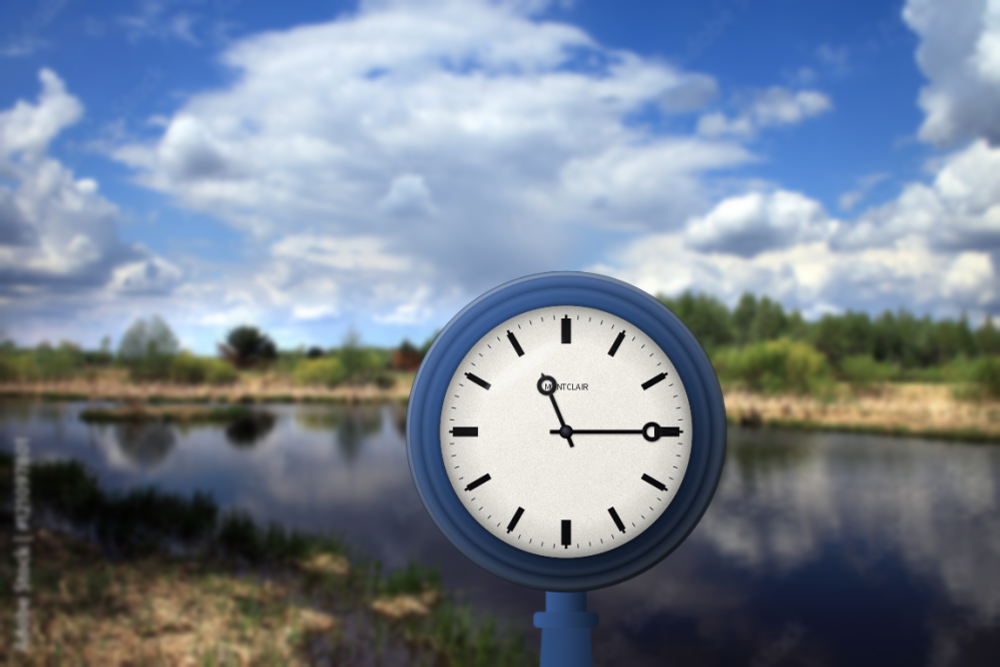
11.15
